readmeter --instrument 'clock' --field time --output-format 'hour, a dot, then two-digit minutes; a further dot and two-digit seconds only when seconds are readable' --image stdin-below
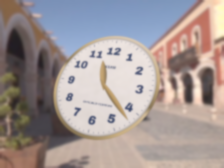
11.22
